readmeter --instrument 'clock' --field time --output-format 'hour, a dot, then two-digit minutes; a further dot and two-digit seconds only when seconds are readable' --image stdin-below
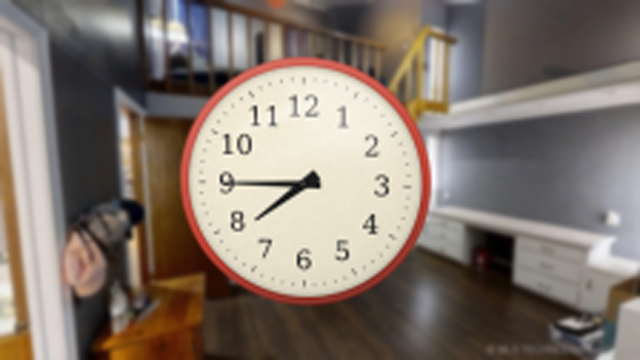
7.45
